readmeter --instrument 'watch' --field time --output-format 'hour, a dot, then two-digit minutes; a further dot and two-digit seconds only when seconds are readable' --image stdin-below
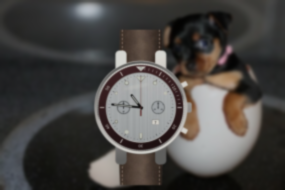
10.46
